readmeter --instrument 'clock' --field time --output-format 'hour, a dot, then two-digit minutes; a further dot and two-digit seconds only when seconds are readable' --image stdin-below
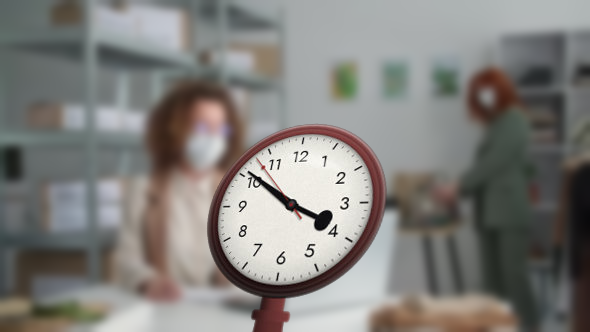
3.50.53
